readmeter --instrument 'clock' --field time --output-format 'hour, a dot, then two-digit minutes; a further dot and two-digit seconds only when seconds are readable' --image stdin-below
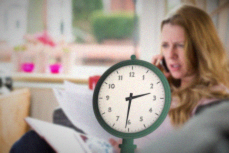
2.31
